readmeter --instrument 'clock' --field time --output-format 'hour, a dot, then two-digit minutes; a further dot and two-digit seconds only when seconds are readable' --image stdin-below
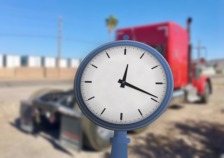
12.19
